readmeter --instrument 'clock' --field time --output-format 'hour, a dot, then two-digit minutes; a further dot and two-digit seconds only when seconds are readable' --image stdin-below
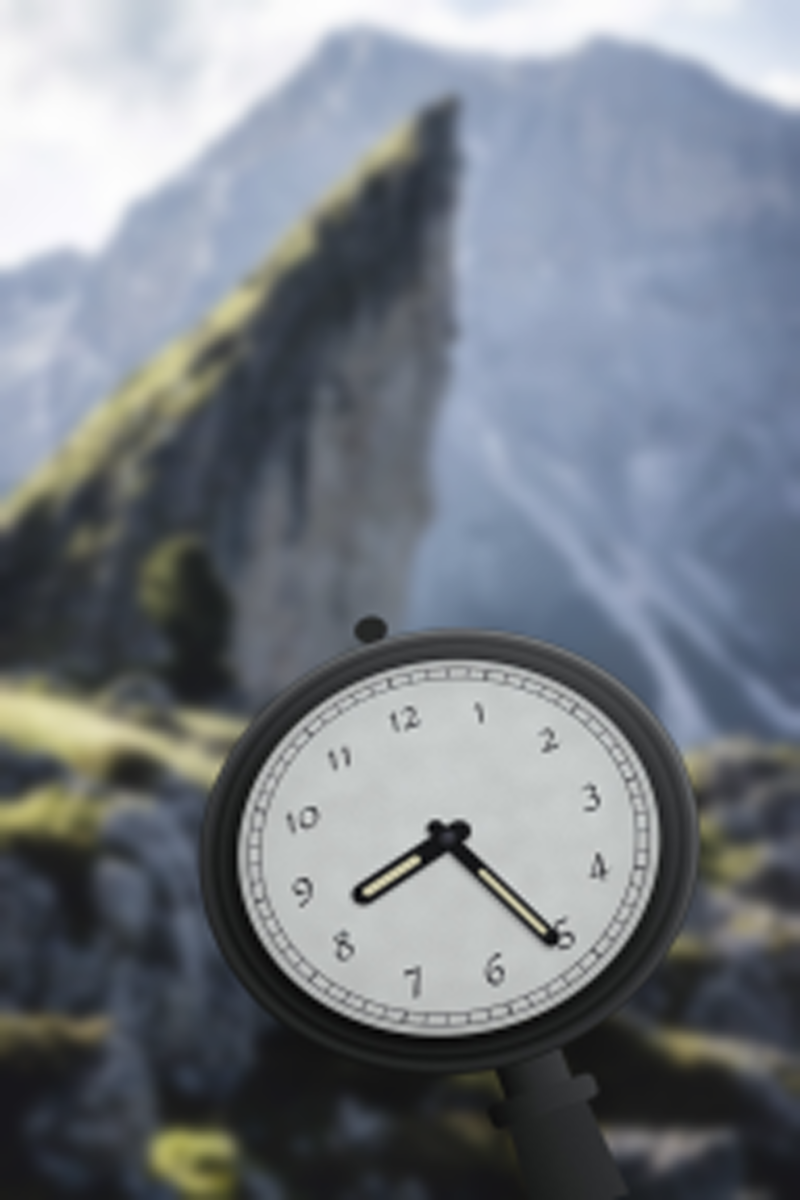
8.26
